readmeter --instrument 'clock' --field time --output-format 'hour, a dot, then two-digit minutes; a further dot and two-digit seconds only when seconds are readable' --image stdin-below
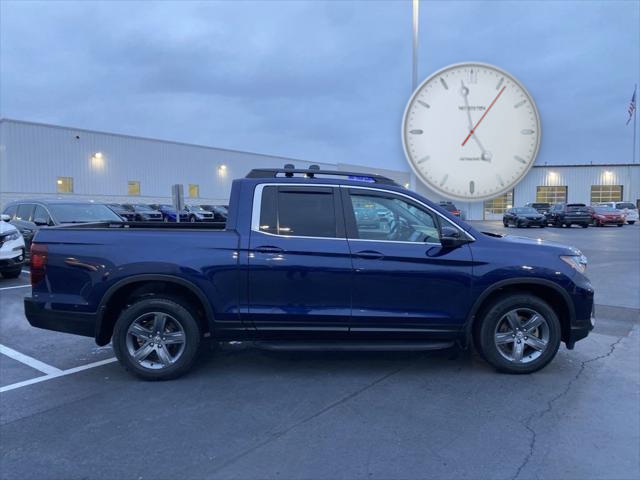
4.58.06
